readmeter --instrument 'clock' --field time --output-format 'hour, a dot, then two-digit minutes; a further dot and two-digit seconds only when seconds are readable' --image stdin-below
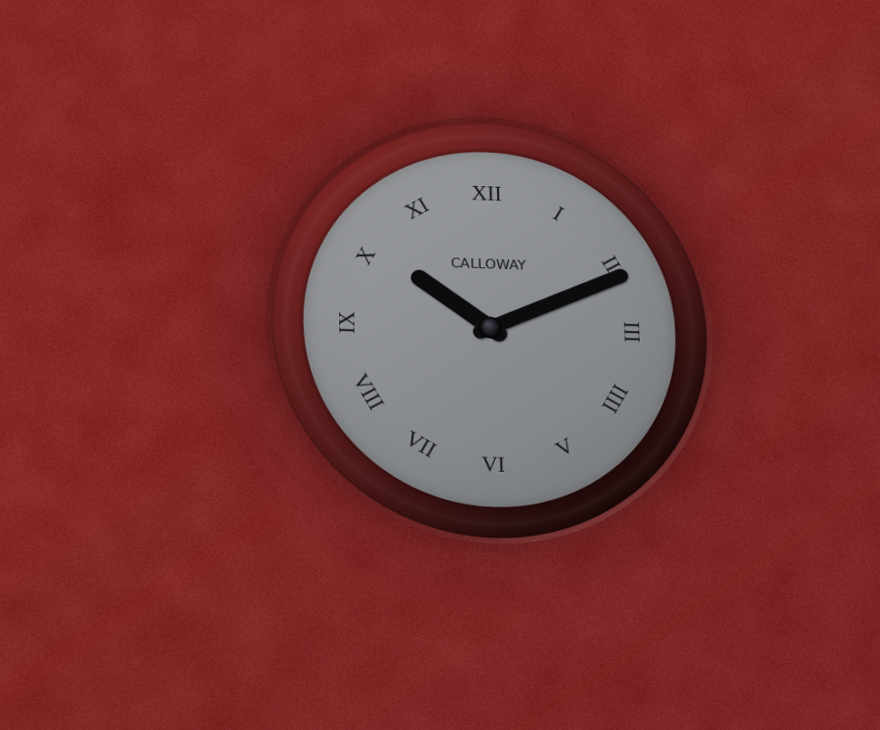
10.11
